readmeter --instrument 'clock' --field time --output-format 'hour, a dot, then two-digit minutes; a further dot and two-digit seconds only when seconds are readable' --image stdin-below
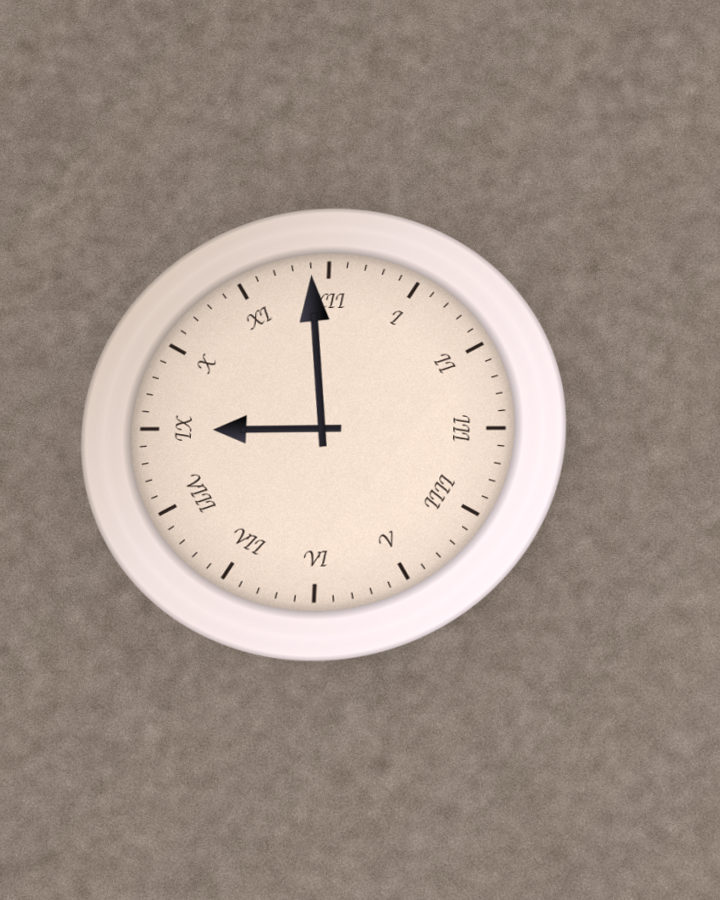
8.59
